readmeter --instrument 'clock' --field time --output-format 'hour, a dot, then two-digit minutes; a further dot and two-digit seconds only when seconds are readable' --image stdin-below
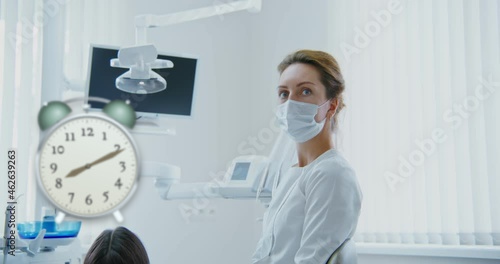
8.11
